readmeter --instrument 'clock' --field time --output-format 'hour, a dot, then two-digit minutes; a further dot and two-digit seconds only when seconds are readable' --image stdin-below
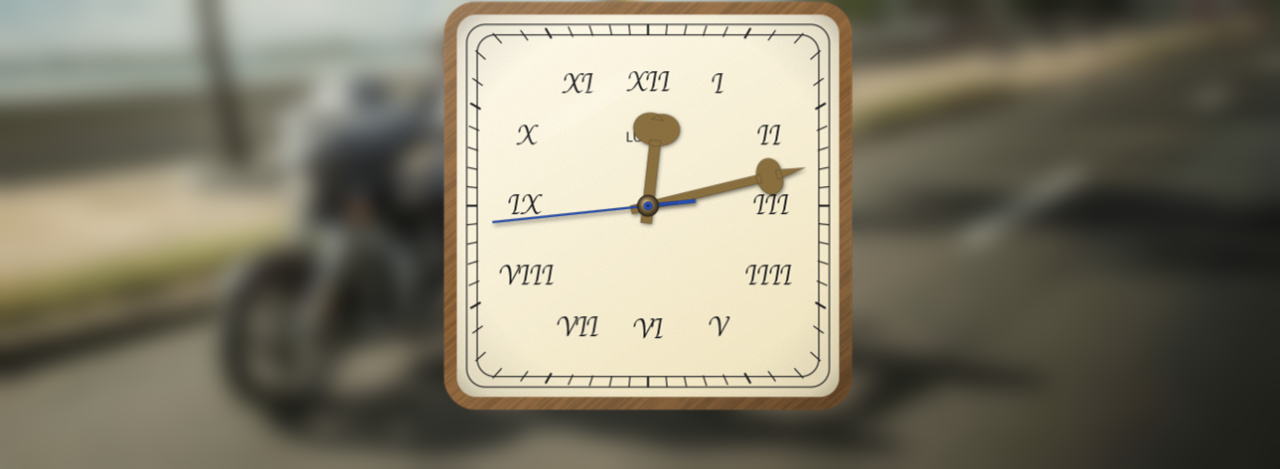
12.12.44
